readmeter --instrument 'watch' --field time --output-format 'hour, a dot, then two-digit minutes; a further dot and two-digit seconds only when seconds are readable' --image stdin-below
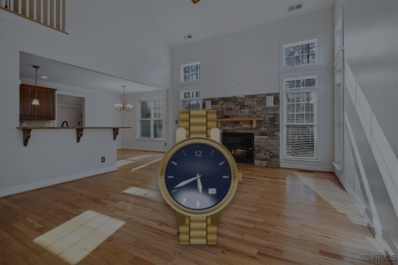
5.41
